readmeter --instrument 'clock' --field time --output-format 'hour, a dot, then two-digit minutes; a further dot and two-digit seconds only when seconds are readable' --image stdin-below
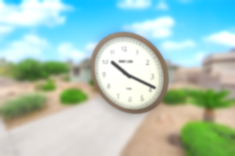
10.19
